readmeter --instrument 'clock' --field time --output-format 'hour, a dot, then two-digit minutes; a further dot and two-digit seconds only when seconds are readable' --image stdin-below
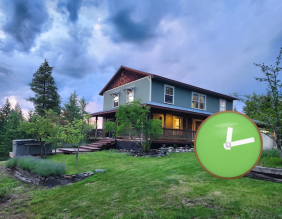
12.13
